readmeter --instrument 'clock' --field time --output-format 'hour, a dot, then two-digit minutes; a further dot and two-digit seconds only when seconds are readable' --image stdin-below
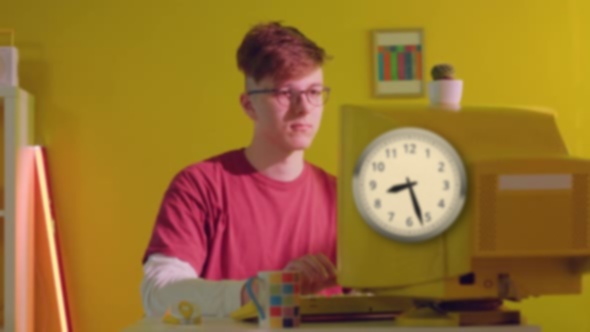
8.27
